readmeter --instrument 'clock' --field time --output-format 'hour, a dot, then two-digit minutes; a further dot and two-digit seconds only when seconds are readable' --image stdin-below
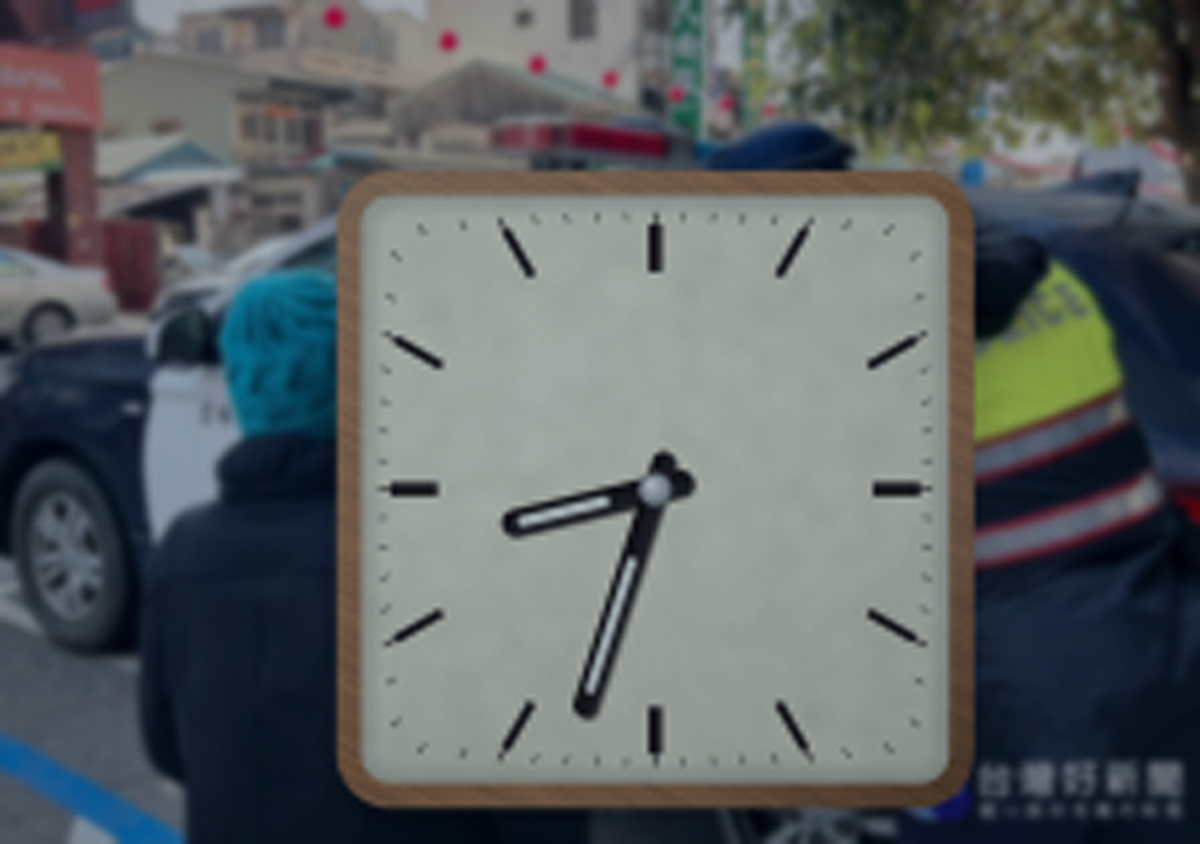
8.33
